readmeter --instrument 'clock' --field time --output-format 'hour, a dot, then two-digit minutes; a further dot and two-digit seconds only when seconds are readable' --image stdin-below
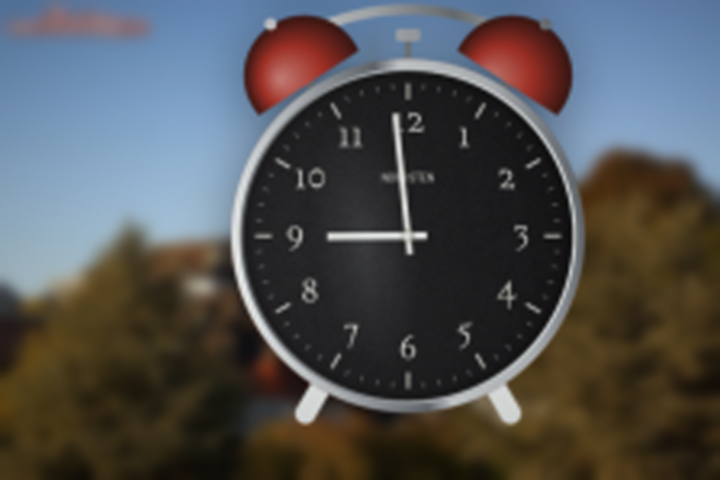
8.59
